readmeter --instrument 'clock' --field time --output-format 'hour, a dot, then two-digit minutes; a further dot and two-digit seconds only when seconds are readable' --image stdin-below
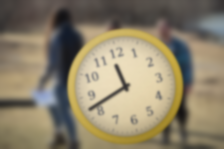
11.42
